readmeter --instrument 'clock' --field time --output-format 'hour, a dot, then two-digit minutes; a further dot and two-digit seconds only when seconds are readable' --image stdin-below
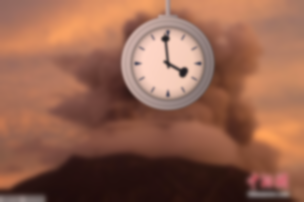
3.59
